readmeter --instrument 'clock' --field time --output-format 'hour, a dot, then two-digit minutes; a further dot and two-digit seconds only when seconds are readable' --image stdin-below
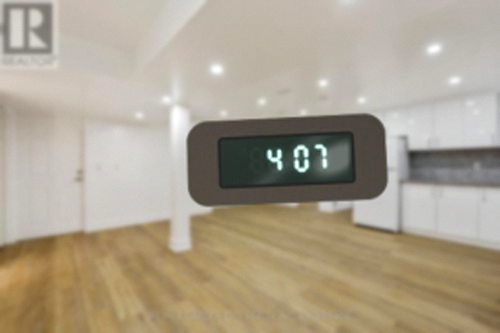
4.07
